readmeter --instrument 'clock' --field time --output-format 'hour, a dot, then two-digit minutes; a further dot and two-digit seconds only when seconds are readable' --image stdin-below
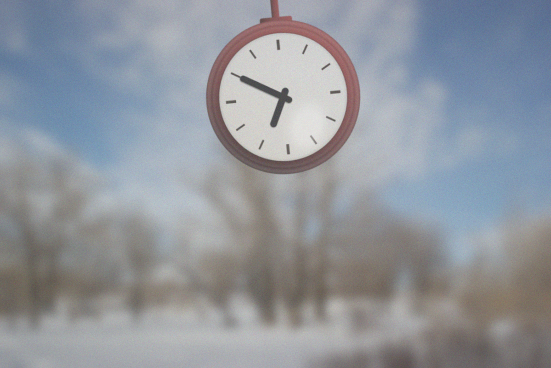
6.50
